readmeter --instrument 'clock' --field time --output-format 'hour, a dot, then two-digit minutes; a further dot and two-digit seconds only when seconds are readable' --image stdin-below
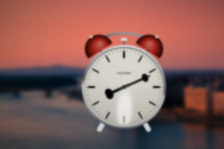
8.11
